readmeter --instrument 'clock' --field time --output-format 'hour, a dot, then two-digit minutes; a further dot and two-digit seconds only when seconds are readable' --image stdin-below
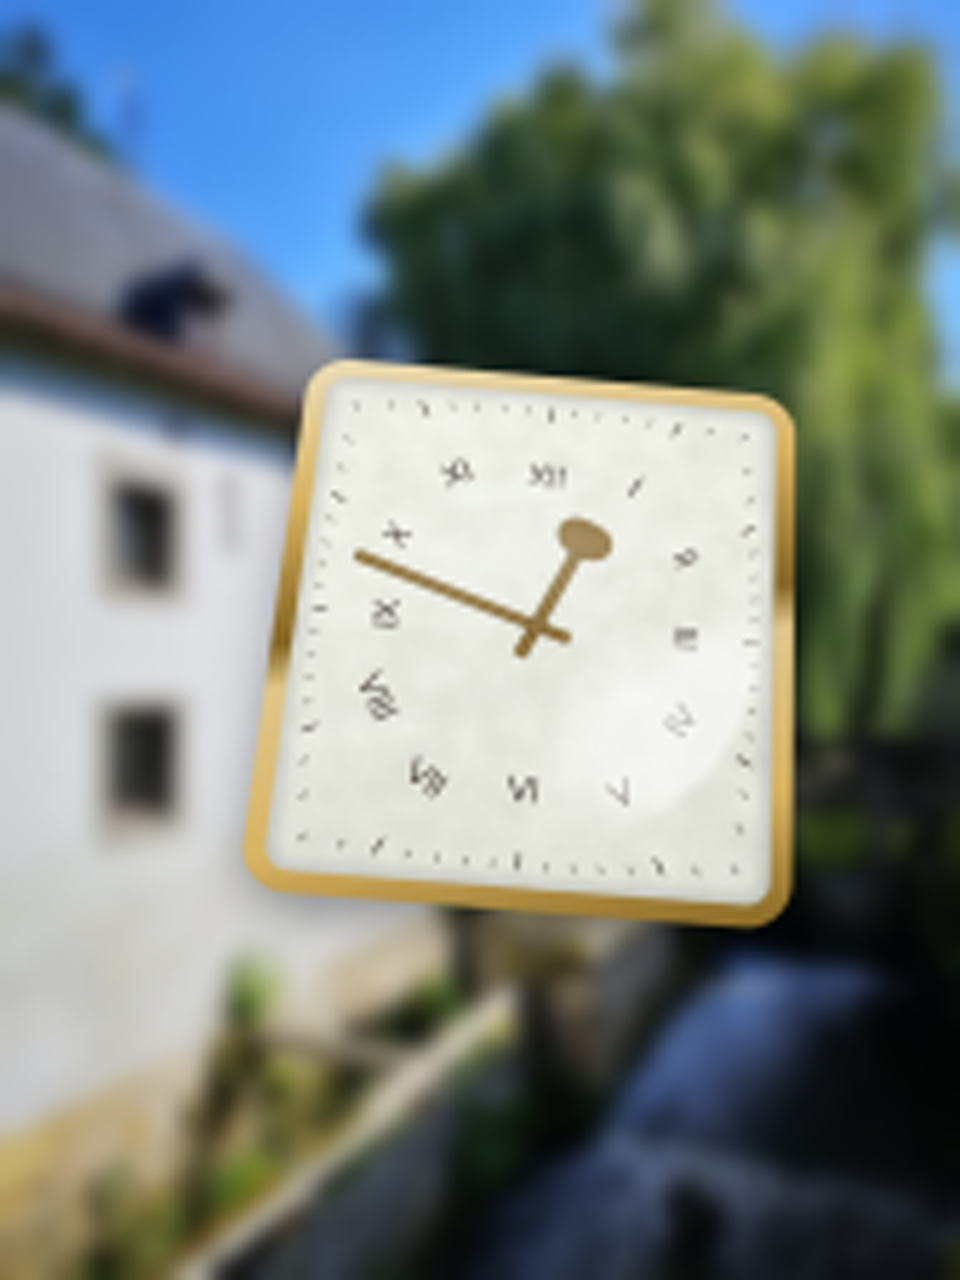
12.48
